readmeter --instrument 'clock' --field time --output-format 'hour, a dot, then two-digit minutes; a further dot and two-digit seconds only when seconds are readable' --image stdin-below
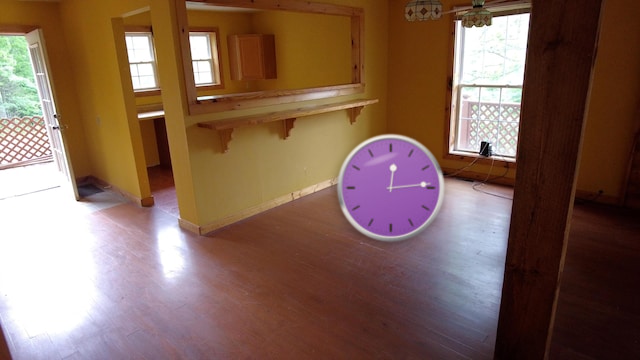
12.14
